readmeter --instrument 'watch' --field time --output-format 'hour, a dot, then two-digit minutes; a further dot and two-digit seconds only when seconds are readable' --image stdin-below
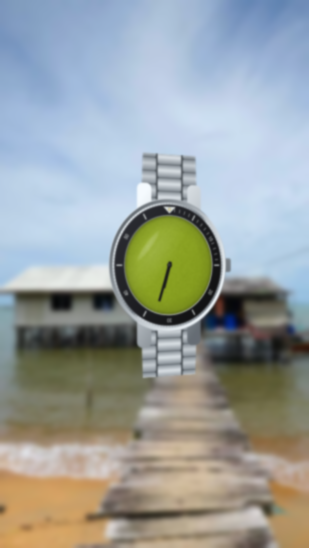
6.33
